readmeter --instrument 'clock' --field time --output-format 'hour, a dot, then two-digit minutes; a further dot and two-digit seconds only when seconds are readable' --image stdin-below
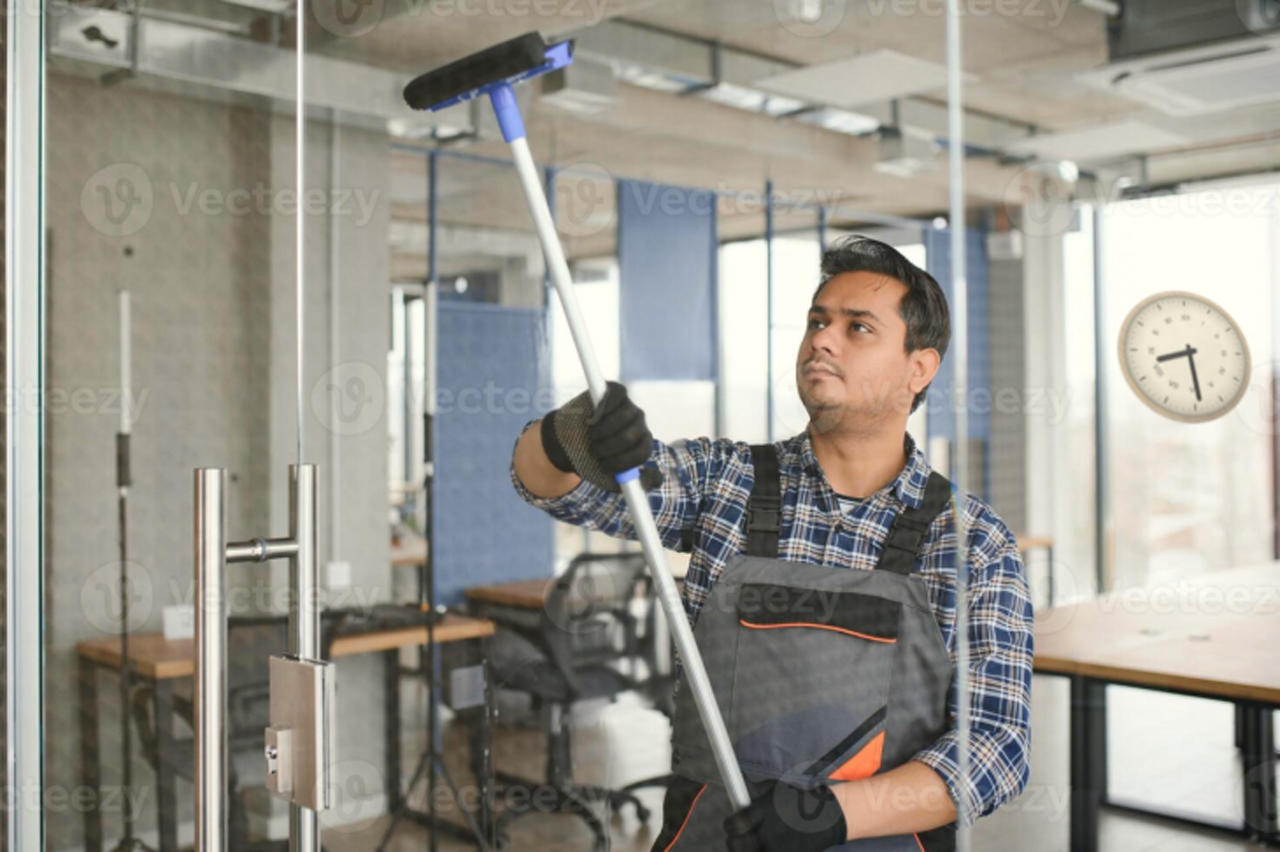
8.29
